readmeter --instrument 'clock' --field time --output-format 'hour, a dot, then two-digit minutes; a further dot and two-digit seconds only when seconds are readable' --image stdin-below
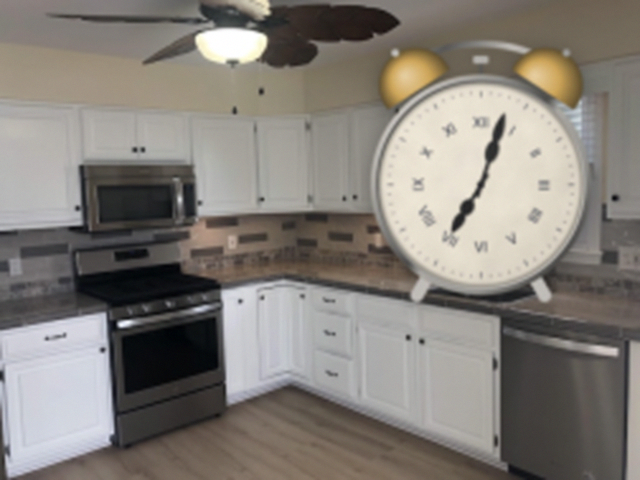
7.03
